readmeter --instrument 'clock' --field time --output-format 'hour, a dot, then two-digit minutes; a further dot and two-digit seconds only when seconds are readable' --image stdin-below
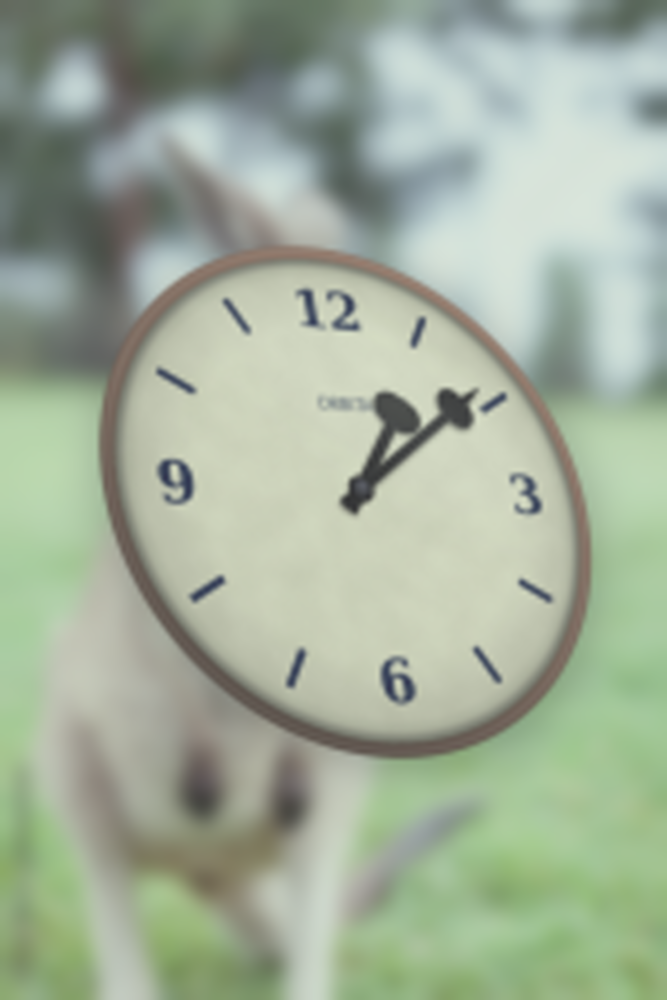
1.09
